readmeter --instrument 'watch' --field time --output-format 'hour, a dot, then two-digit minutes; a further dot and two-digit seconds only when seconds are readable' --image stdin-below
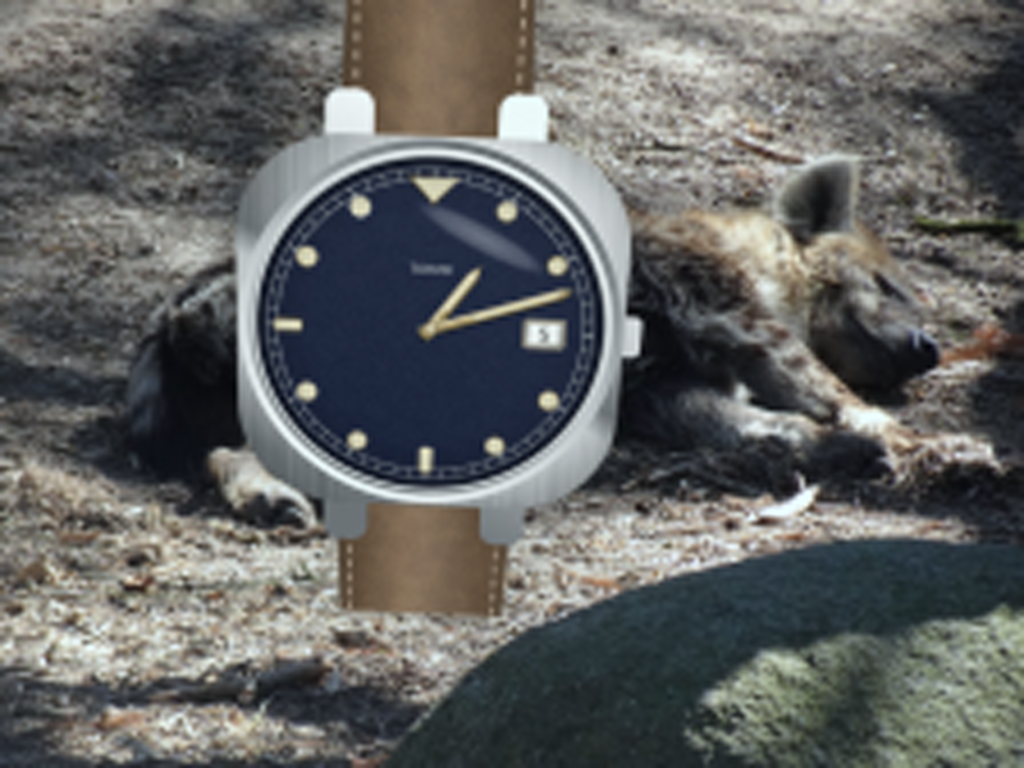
1.12
